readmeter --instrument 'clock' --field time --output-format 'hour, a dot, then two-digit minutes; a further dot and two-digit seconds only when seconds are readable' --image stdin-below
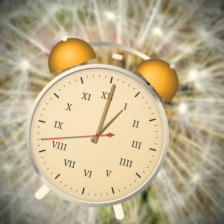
1.00.42
